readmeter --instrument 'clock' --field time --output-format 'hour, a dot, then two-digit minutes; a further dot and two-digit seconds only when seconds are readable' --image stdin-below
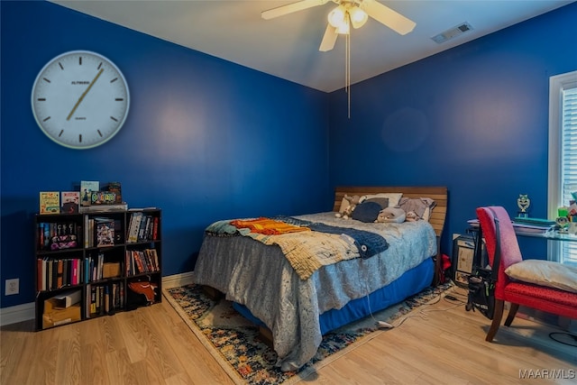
7.06
